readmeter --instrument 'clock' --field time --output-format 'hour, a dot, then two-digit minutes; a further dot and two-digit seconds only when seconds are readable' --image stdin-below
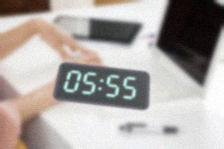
5.55
